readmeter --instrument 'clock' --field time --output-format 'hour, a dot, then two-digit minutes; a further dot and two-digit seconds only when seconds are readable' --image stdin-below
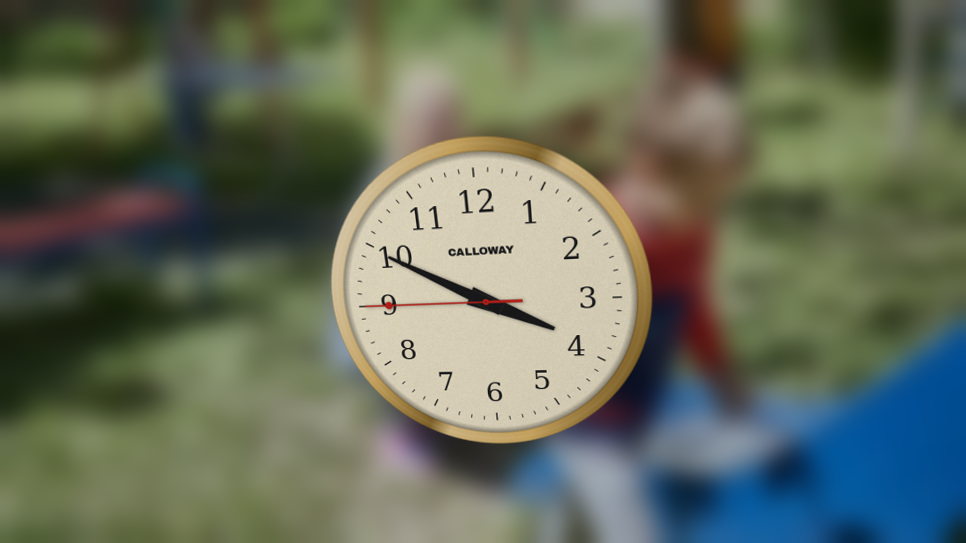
3.49.45
